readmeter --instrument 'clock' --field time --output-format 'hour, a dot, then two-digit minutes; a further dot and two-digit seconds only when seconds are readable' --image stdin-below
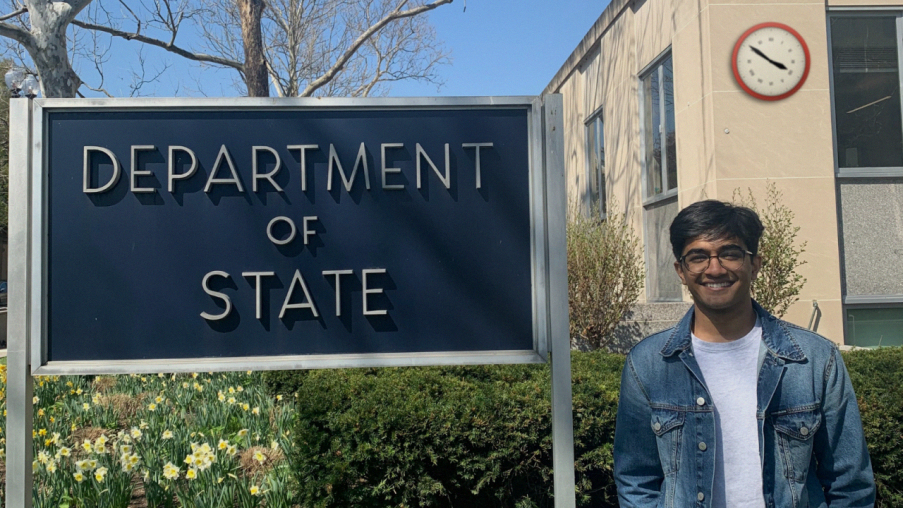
3.51
